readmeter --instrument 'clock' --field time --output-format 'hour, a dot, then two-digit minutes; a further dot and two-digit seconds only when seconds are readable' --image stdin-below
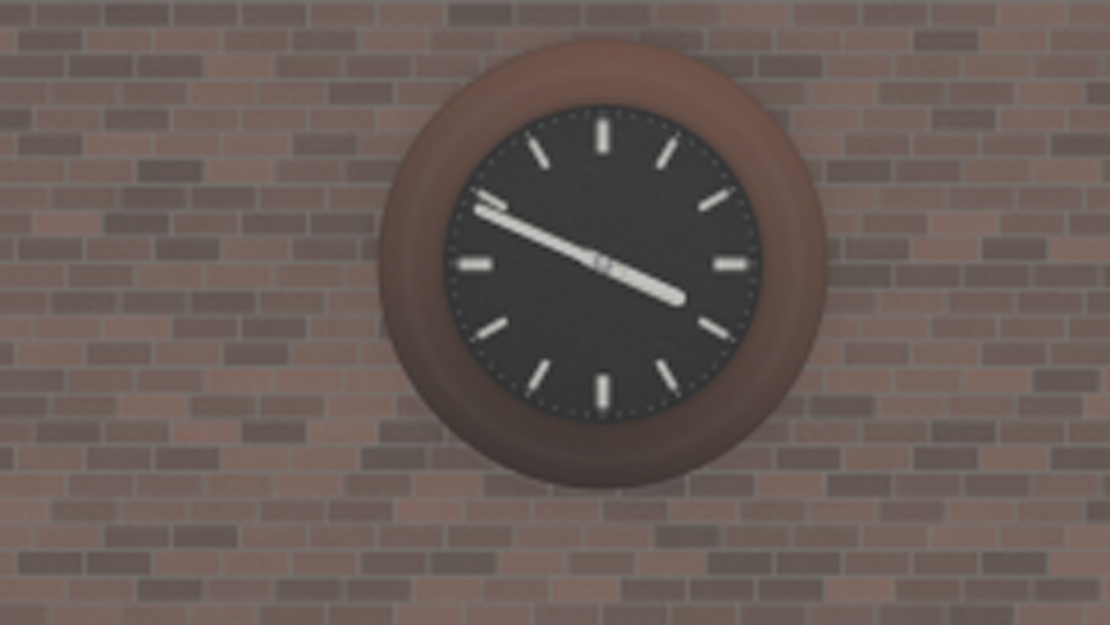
3.49
